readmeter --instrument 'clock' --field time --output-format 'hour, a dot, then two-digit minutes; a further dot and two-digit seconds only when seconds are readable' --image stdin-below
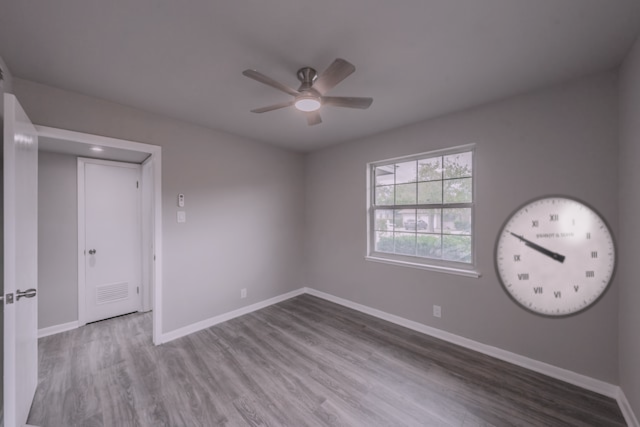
9.50
